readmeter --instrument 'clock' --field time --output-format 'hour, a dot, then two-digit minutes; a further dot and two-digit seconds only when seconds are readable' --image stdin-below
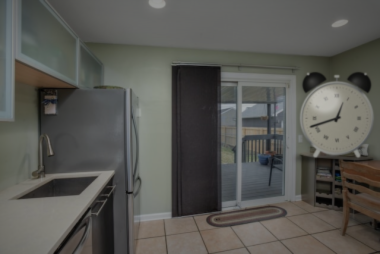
12.42
